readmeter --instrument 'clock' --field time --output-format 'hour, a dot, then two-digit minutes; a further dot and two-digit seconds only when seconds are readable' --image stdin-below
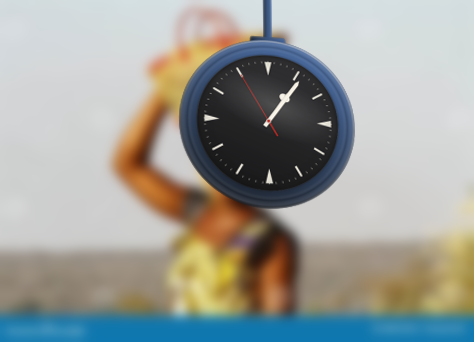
1.05.55
